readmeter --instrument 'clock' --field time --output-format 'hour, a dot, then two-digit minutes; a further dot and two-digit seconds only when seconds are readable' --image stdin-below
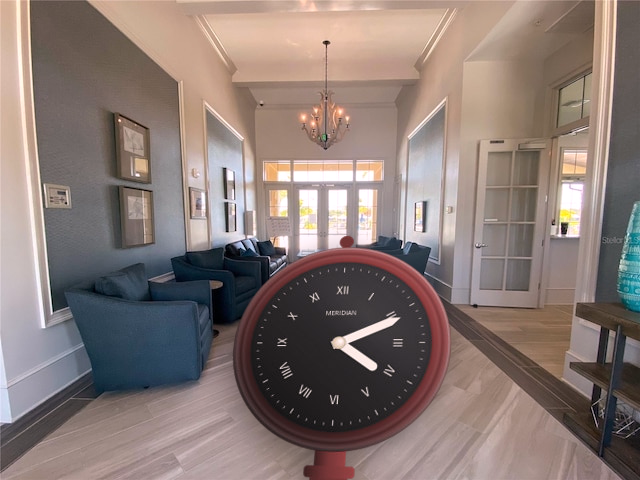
4.11
